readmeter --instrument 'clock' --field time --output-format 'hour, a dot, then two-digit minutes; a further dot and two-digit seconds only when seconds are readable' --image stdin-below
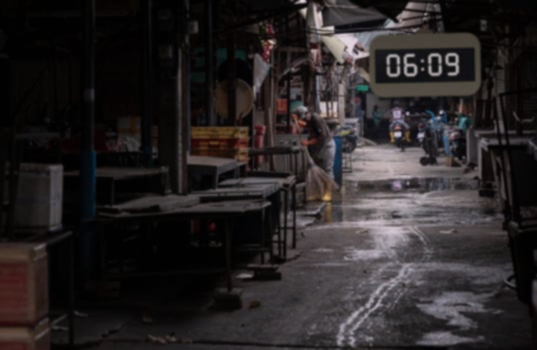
6.09
